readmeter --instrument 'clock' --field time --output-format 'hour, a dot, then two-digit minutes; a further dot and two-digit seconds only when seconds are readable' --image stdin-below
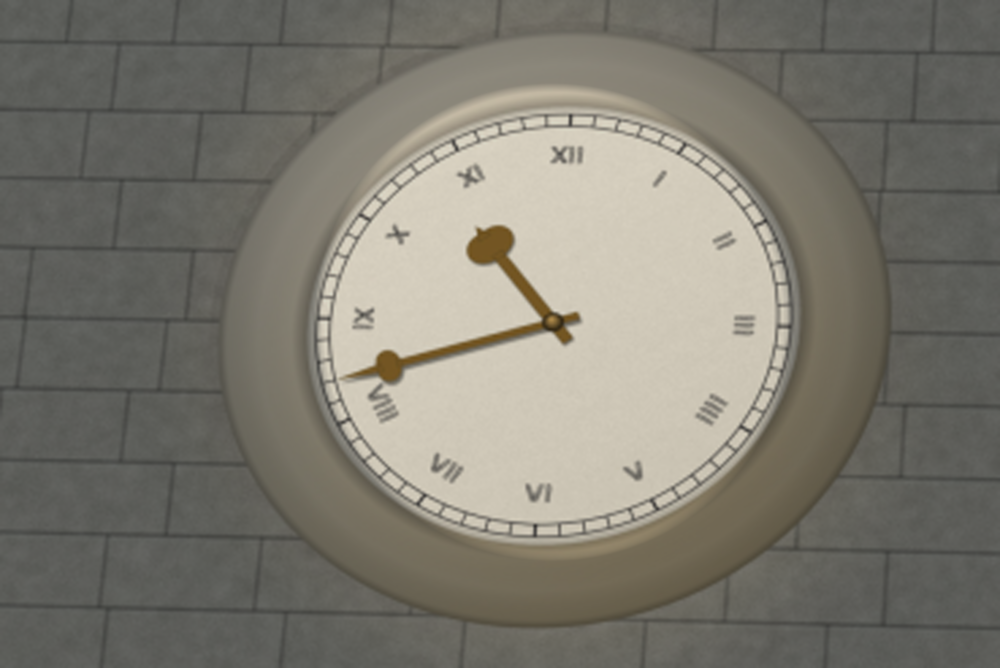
10.42
